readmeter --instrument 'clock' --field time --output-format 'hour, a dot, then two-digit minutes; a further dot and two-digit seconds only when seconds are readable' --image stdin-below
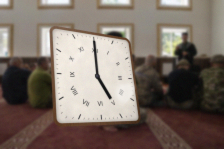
5.00
